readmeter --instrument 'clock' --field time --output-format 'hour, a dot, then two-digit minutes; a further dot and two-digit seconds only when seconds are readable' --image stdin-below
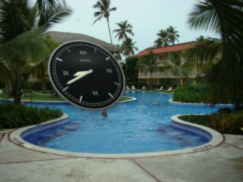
8.41
